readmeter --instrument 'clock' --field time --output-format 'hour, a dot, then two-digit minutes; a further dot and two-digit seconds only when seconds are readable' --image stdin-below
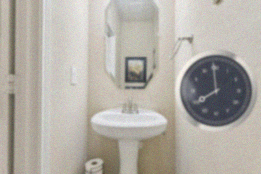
7.59
